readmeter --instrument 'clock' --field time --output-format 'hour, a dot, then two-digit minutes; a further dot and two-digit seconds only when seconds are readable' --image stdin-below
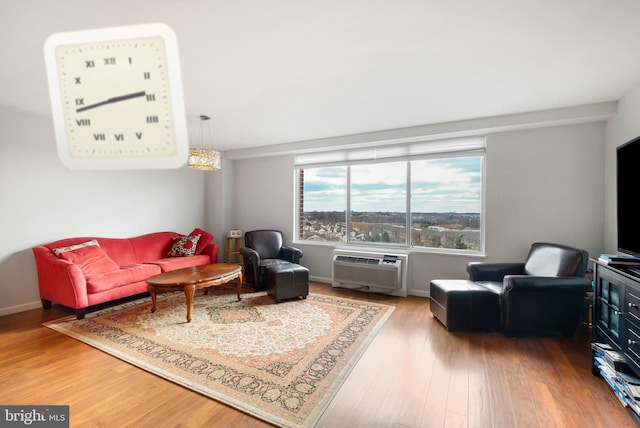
2.43
